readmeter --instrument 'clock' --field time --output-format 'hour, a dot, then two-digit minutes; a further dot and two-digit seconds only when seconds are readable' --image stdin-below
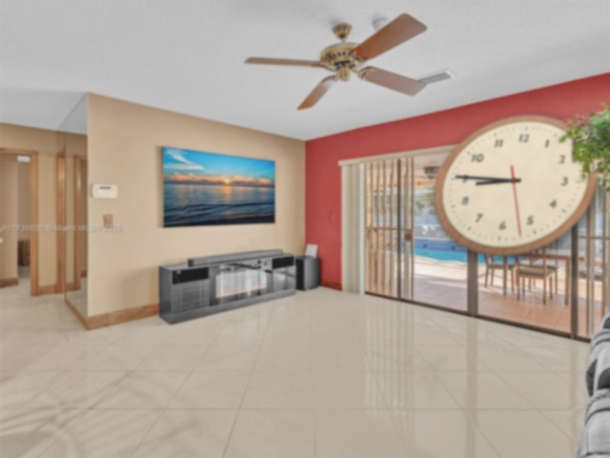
8.45.27
